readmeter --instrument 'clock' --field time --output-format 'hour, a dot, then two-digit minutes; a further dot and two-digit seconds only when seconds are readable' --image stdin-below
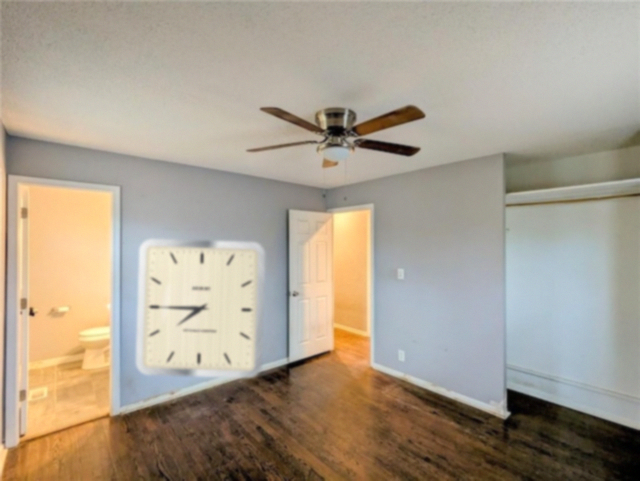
7.45
